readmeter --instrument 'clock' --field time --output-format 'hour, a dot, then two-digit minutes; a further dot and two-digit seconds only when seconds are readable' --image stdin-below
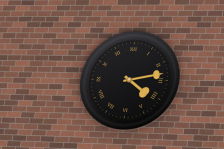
4.13
